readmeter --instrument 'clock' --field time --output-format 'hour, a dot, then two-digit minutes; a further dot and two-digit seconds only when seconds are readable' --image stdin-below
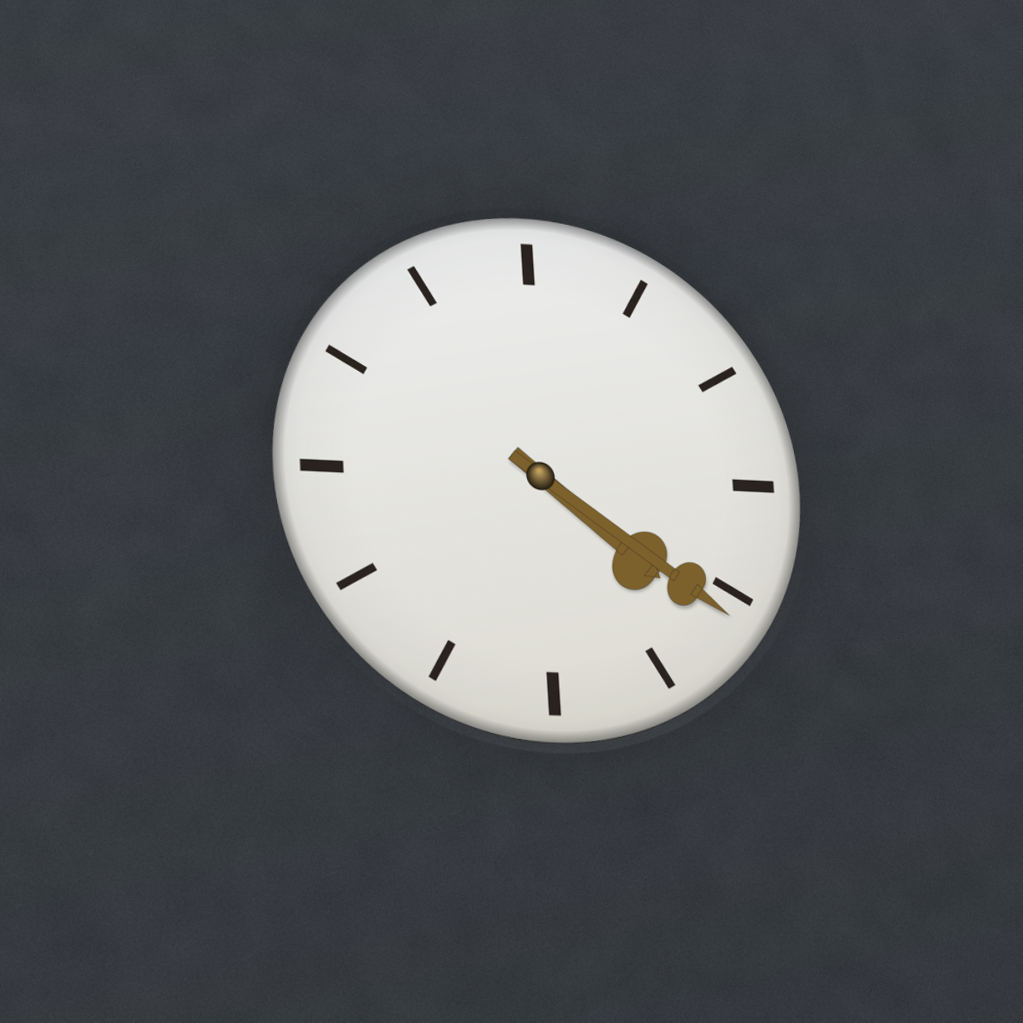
4.21
